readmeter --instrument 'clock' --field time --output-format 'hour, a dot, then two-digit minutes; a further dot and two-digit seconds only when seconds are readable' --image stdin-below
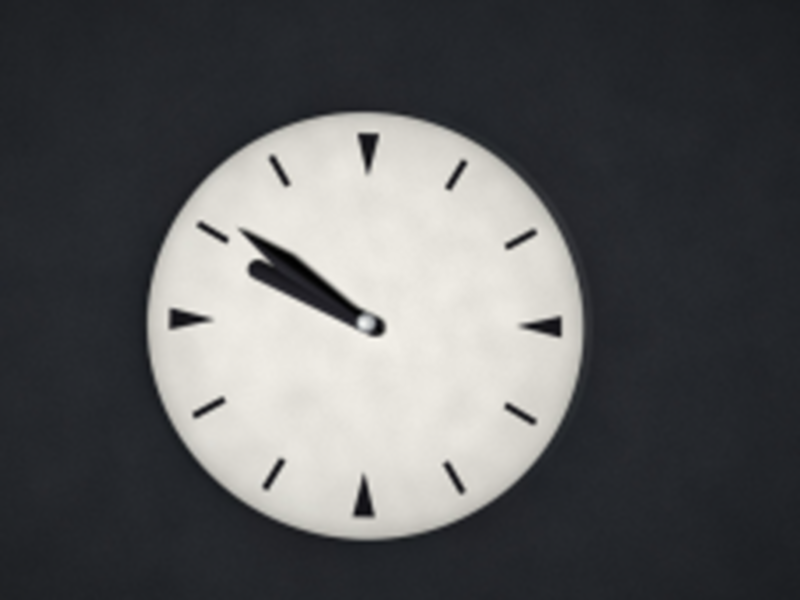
9.51
